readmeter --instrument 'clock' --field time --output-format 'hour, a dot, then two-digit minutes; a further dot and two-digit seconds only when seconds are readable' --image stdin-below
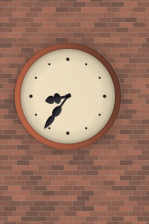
8.36
